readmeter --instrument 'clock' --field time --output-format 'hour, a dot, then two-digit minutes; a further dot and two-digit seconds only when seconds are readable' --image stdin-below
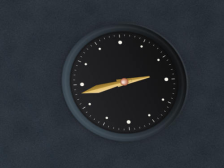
2.43
